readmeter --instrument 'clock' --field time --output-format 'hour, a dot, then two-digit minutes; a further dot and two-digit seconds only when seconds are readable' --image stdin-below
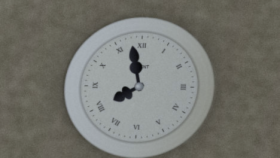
7.58
